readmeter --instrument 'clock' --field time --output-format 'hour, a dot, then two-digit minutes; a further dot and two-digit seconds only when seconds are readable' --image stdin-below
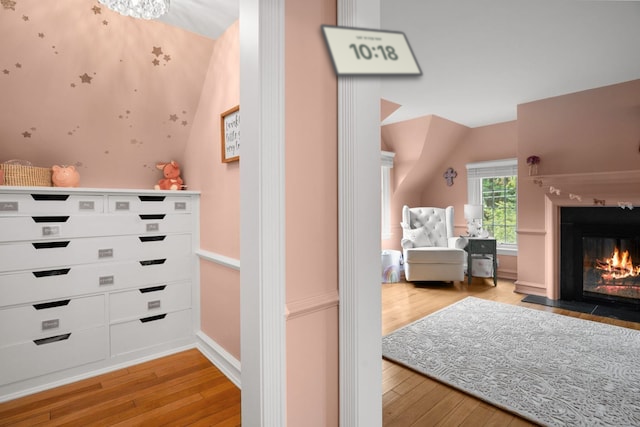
10.18
